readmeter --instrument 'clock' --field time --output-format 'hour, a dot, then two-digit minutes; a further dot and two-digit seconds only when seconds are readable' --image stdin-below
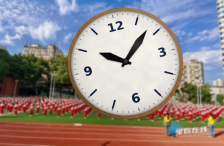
10.08
